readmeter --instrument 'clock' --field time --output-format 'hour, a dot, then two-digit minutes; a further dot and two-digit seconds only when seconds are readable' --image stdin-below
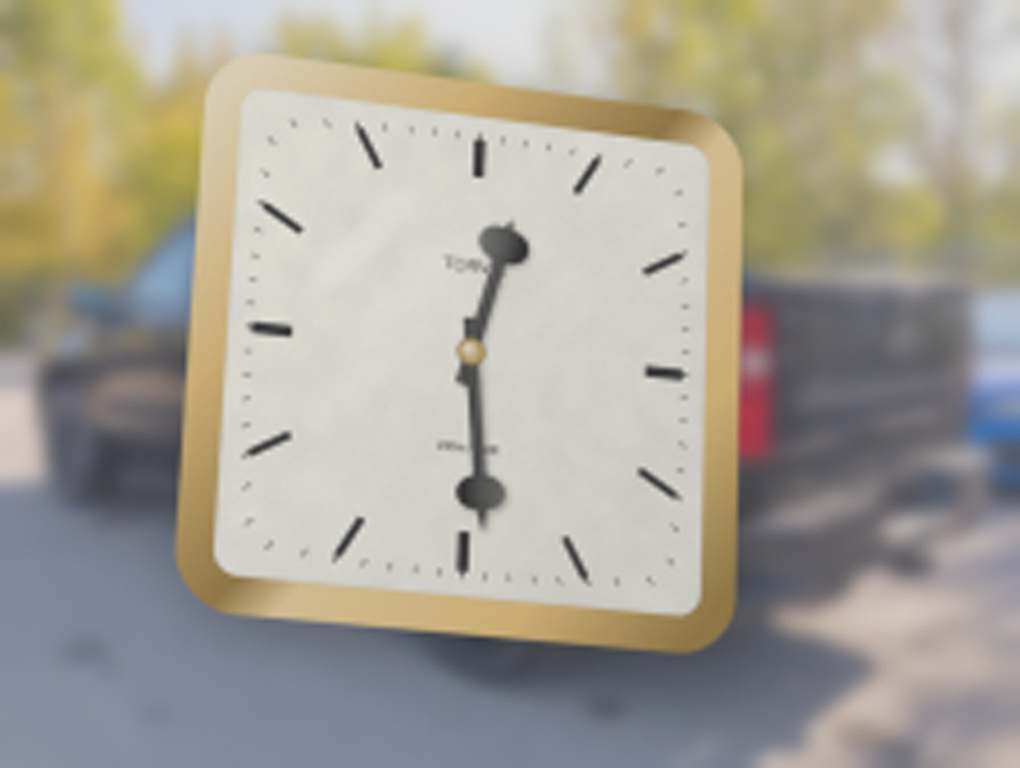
12.29
